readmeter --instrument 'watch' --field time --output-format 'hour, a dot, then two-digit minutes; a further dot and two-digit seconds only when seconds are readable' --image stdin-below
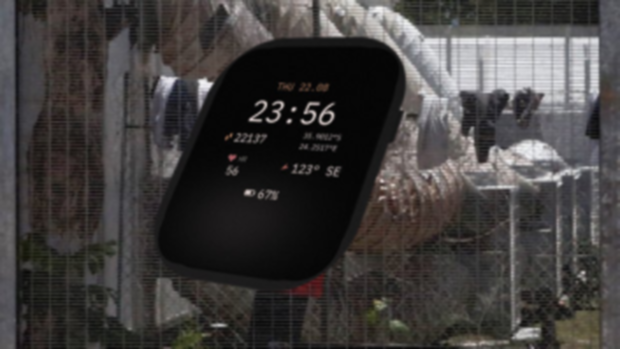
23.56
